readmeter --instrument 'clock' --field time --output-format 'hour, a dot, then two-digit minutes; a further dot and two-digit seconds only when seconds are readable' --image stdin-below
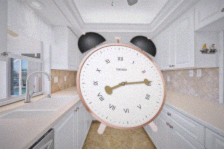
8.14
